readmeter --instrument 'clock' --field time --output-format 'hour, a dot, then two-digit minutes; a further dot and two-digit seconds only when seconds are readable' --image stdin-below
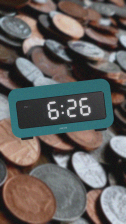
6.26
